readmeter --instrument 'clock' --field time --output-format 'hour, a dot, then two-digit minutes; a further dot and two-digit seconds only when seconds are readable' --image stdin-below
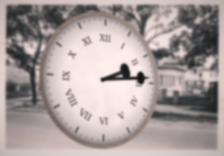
2.14
